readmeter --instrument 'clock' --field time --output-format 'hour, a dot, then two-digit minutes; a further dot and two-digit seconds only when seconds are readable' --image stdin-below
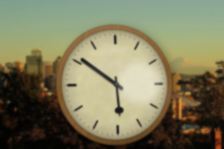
5.51
